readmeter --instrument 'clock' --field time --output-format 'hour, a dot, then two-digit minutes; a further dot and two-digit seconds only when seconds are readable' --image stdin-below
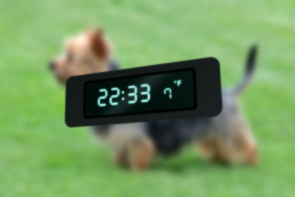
22.33
